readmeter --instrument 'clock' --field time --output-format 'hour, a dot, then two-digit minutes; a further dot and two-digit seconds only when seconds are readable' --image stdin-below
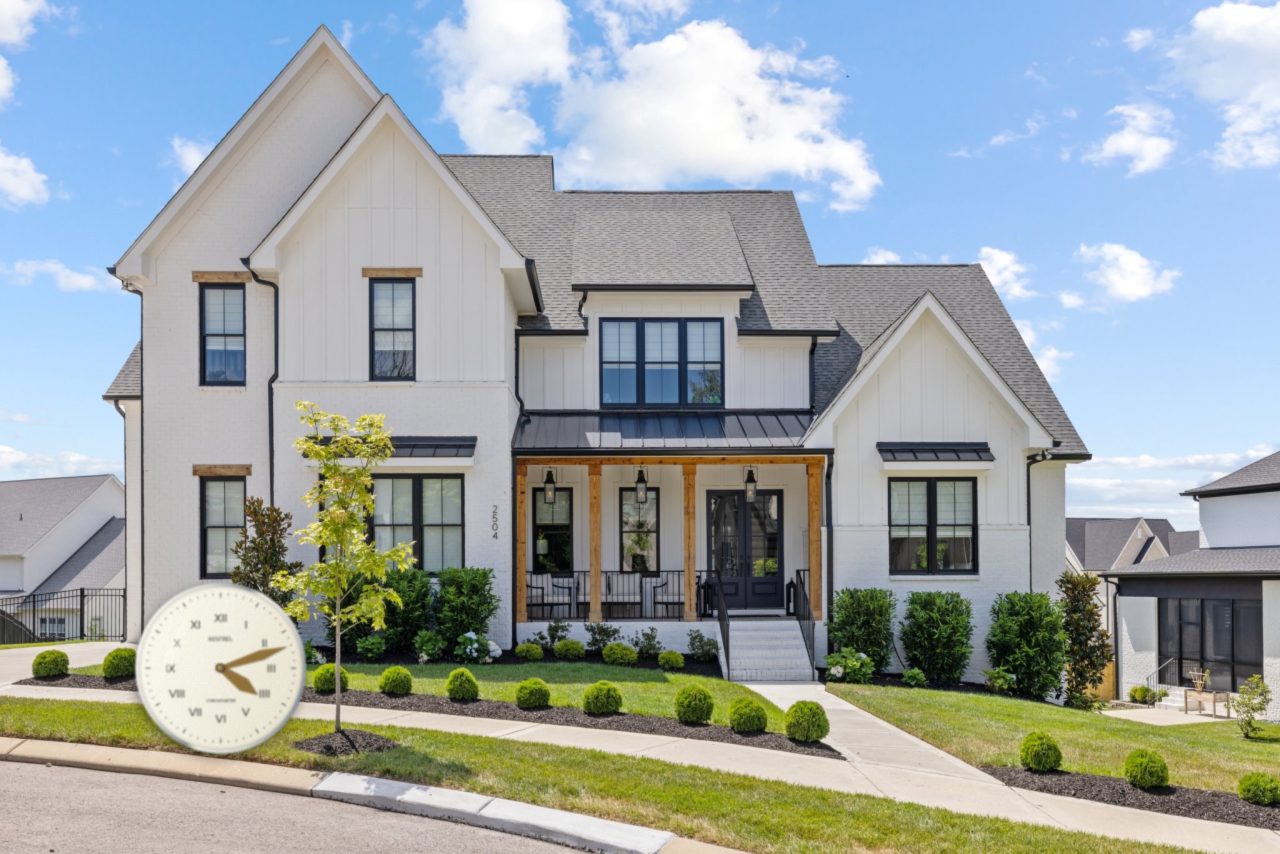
4.12
